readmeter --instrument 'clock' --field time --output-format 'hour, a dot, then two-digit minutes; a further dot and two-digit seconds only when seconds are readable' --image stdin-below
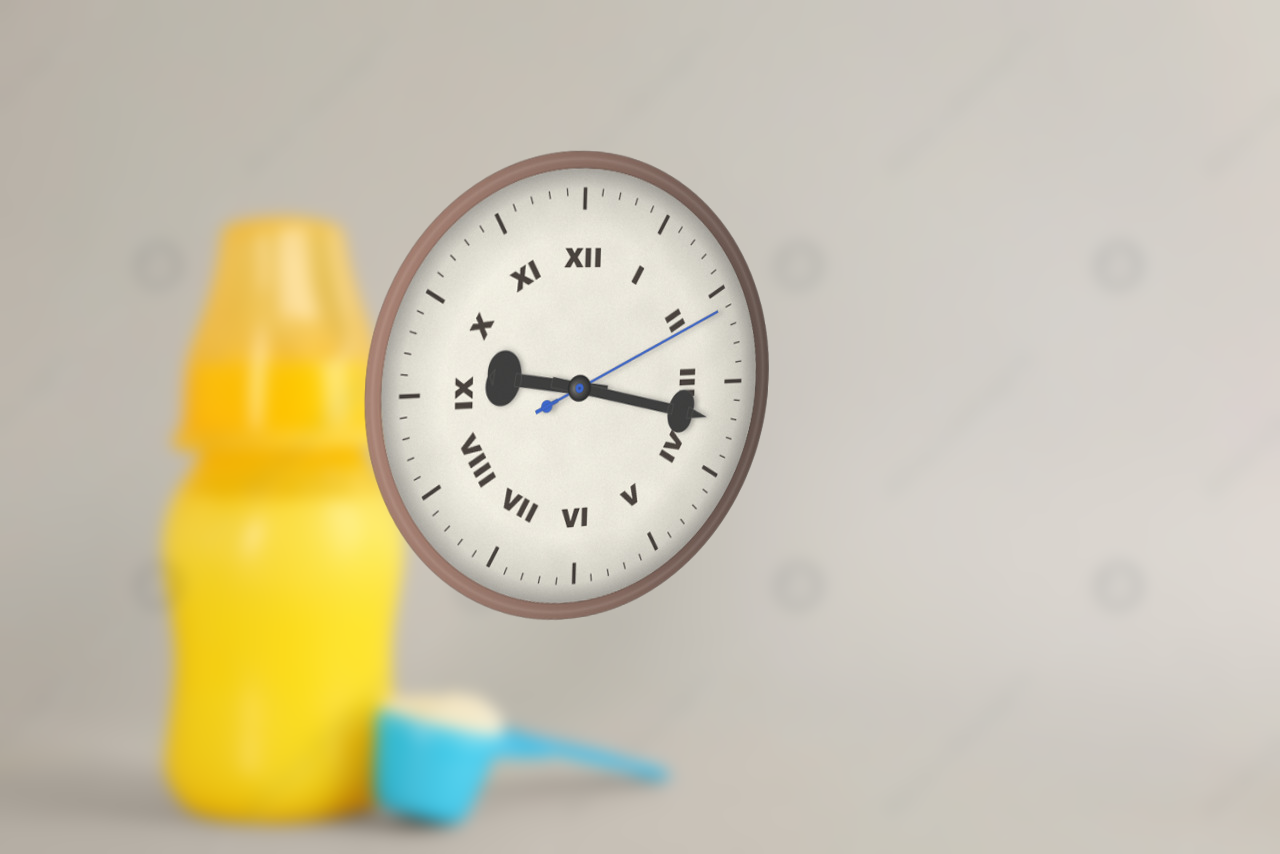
9.17.11
